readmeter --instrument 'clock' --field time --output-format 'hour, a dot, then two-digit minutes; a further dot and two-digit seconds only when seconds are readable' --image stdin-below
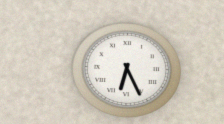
6.26
